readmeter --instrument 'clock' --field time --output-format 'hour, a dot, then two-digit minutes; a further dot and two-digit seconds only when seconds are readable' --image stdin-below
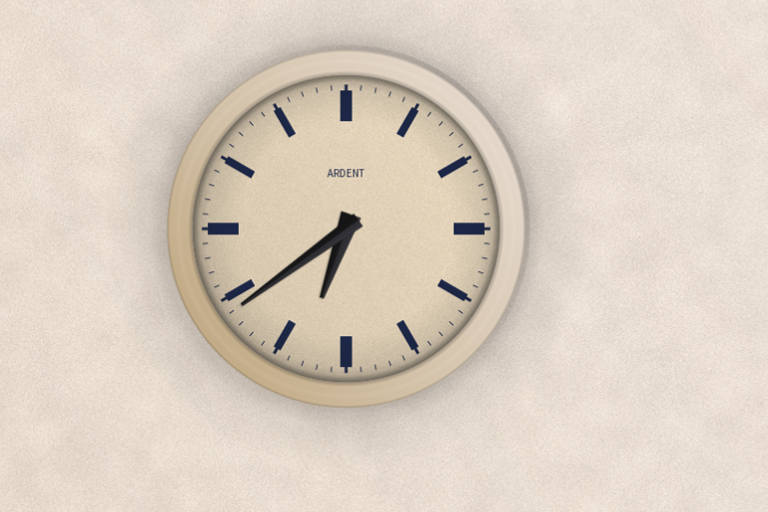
6.39
